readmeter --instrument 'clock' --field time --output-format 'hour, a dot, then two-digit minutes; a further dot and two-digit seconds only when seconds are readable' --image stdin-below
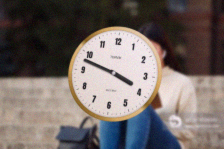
3.48
